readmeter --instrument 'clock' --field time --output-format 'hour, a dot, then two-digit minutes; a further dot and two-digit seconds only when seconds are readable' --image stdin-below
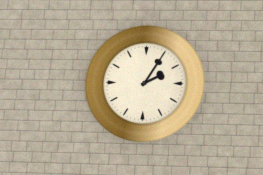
2.05
